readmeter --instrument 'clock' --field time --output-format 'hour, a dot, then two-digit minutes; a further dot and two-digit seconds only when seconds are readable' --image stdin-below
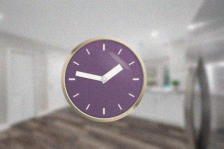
1.47
